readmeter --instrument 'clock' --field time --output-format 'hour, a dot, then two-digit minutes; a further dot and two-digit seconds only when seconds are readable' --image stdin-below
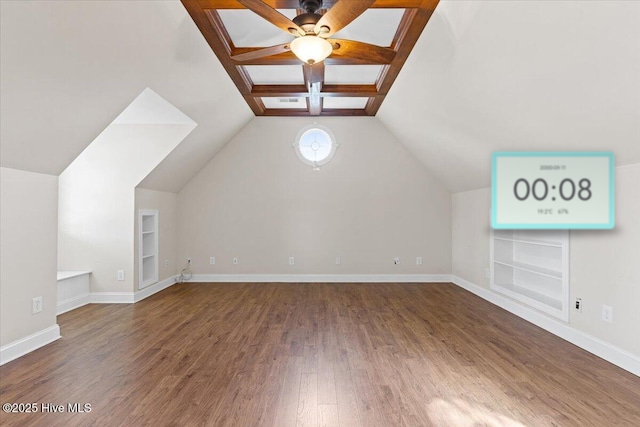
0.08
